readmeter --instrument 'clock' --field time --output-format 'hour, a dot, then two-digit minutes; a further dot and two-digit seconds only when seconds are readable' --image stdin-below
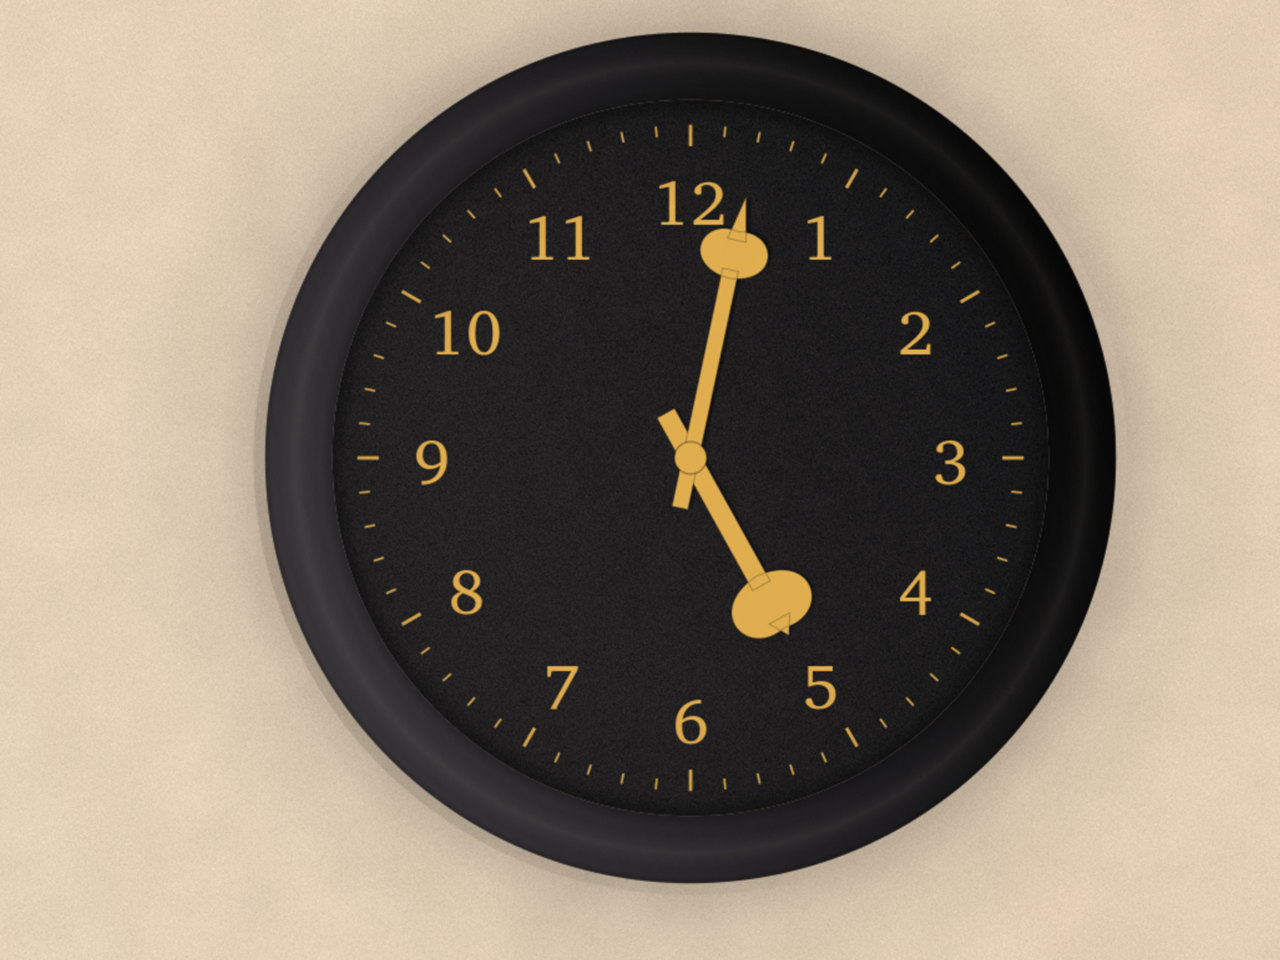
5.02
